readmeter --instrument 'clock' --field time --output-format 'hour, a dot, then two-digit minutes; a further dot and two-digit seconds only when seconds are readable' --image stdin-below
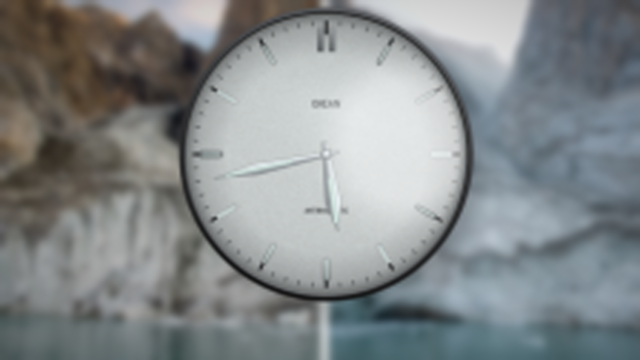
5.43
